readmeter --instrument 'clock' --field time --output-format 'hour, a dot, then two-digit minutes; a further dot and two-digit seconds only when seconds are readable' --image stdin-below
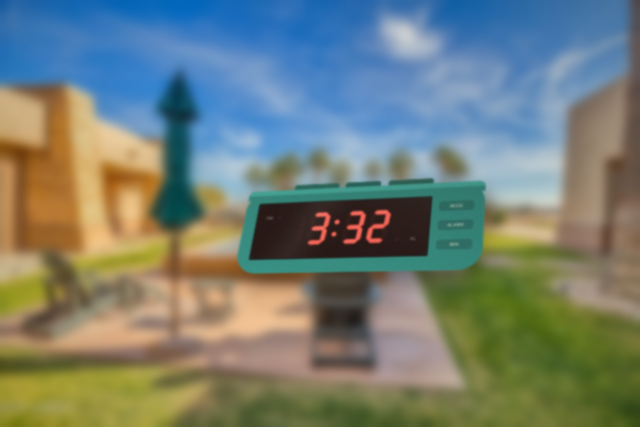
3.32
